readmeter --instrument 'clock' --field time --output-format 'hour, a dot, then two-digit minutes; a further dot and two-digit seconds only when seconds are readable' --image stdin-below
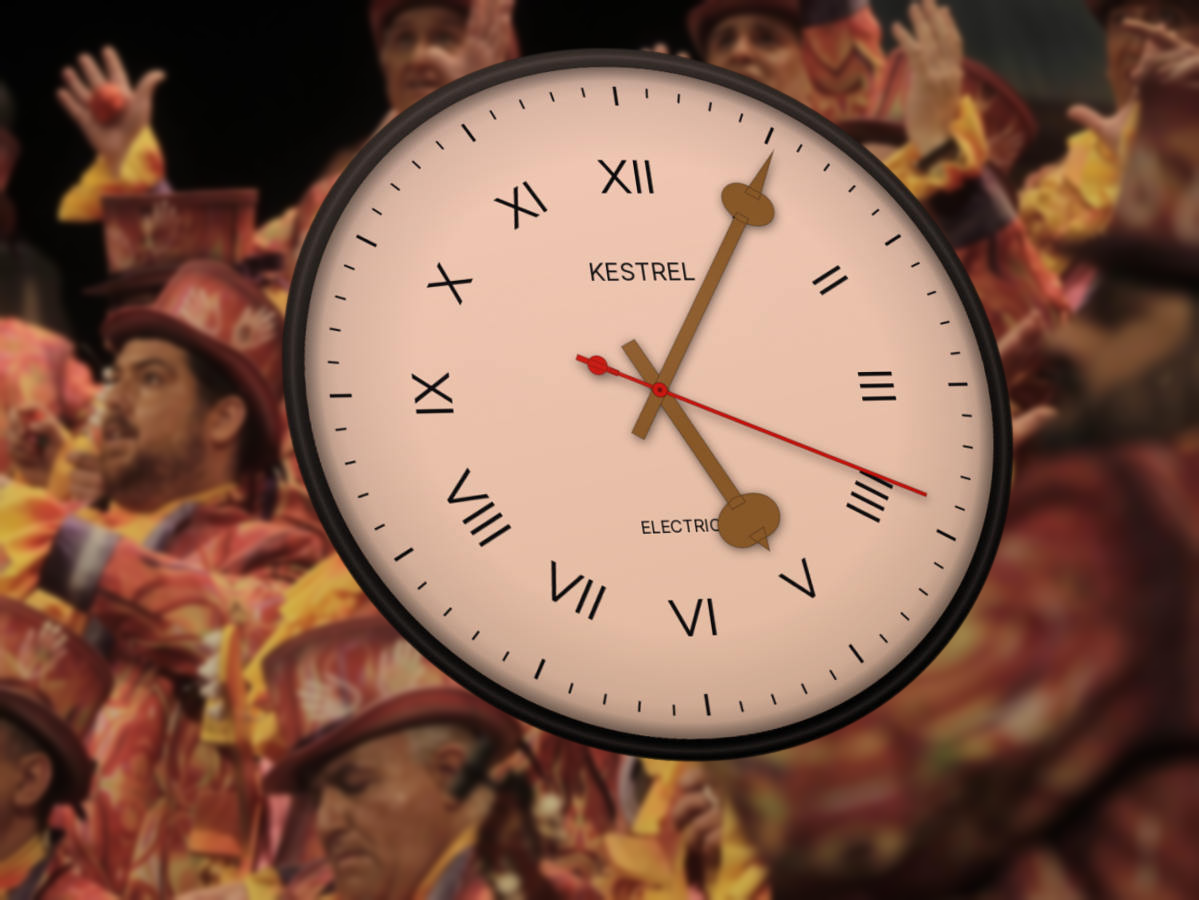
5.05.19
